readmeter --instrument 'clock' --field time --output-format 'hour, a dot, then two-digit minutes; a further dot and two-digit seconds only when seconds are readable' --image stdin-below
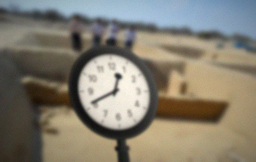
12.41
